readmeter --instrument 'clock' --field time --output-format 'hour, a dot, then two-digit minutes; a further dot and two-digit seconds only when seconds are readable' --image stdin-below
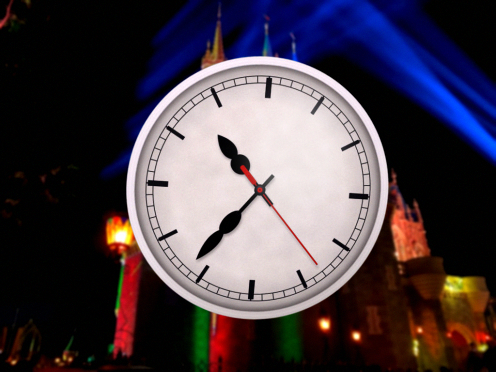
10.36.23
